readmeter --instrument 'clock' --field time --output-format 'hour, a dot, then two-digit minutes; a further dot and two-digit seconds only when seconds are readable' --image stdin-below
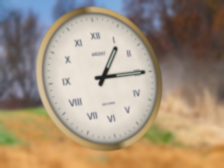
1.15
